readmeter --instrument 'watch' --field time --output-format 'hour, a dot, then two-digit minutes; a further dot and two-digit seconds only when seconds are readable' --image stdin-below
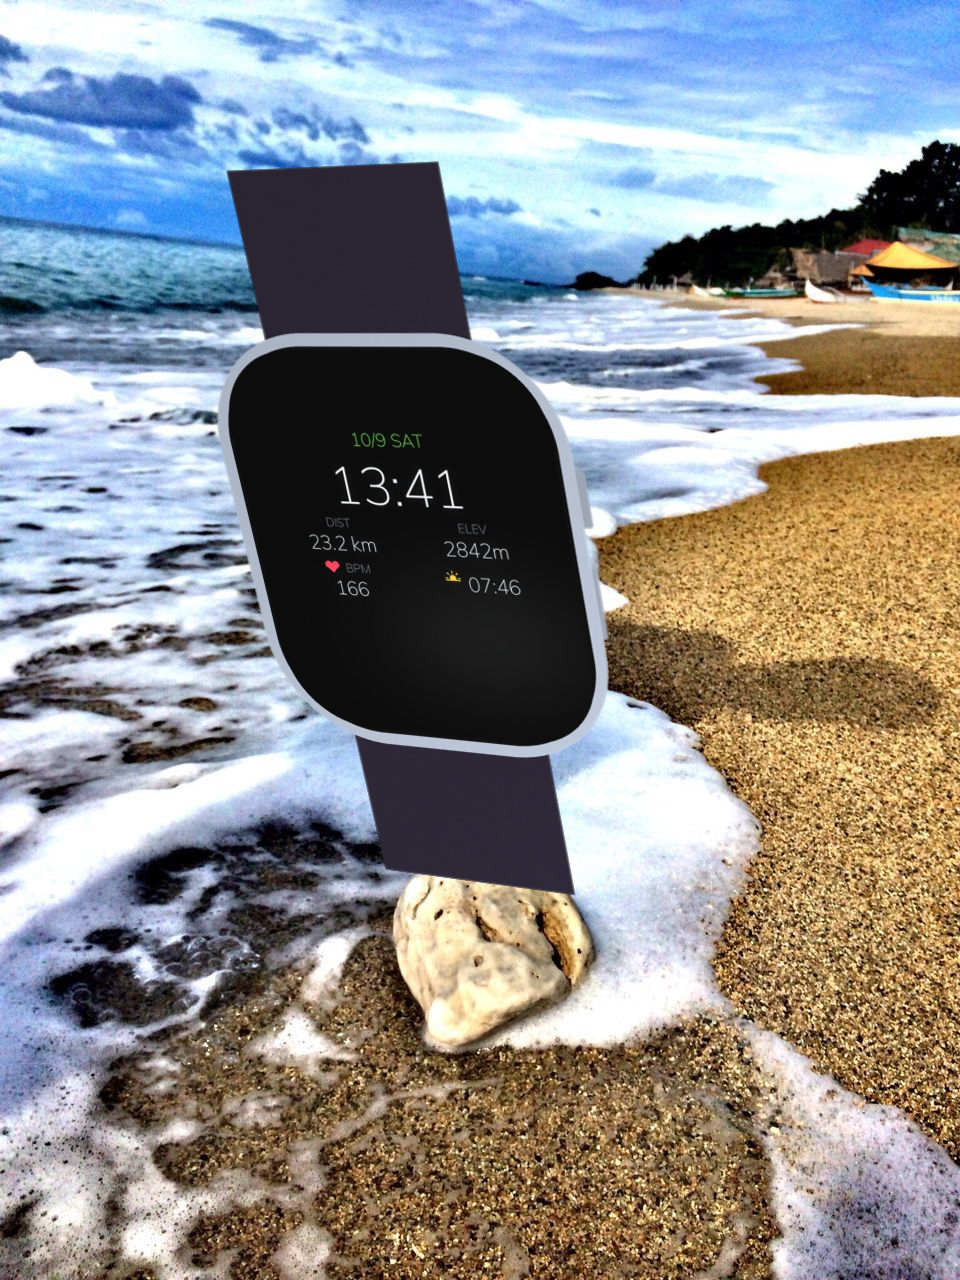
13.41
